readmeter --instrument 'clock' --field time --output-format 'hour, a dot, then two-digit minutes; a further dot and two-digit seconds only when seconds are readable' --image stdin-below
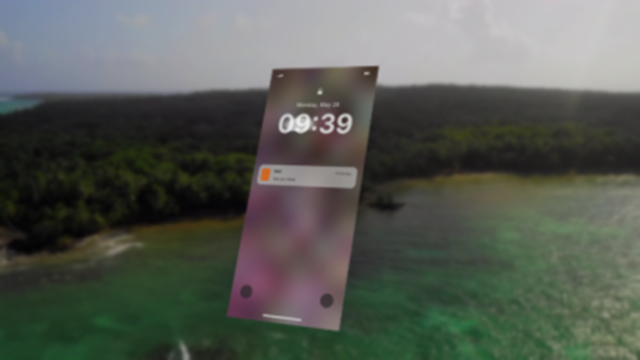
9.39
